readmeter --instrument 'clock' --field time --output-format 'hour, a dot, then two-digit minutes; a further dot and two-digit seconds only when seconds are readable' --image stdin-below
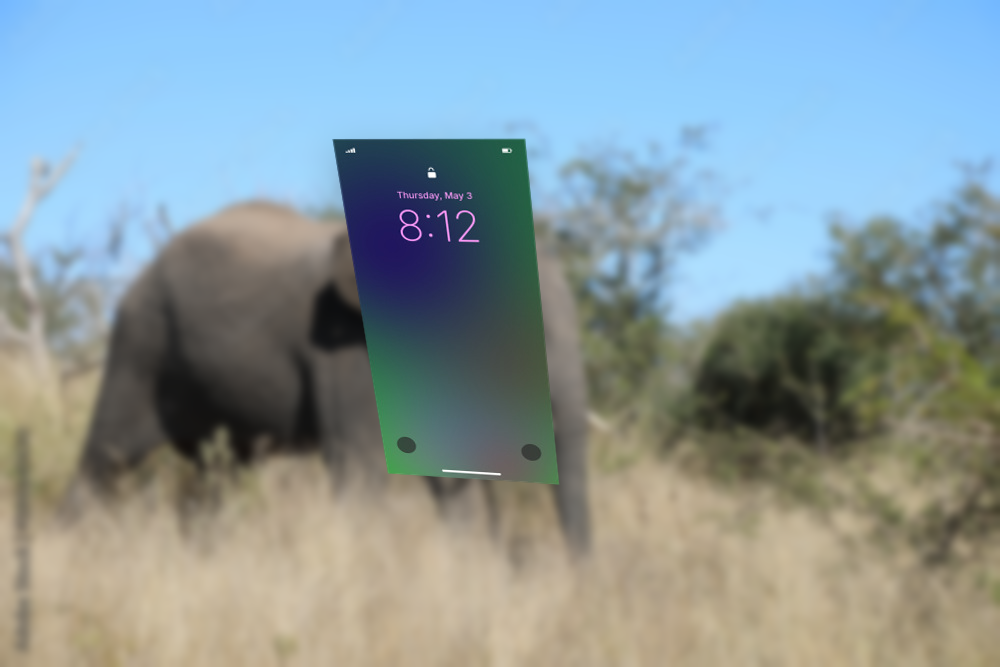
8.12
